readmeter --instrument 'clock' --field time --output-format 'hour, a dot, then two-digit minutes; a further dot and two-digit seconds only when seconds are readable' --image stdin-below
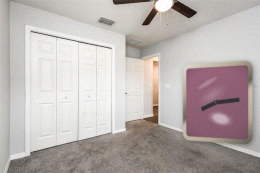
8.14
